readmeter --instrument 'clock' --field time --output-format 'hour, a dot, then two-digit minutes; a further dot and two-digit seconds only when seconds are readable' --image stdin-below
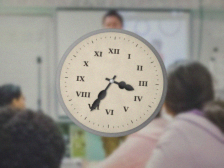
3.35
